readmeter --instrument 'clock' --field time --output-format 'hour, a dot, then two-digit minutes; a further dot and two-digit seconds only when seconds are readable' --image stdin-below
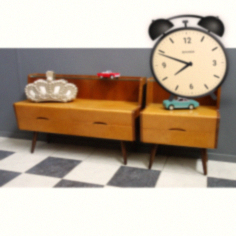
7.49
